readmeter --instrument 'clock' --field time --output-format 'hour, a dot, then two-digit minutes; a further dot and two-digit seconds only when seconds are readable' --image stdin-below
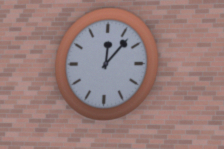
12.07
